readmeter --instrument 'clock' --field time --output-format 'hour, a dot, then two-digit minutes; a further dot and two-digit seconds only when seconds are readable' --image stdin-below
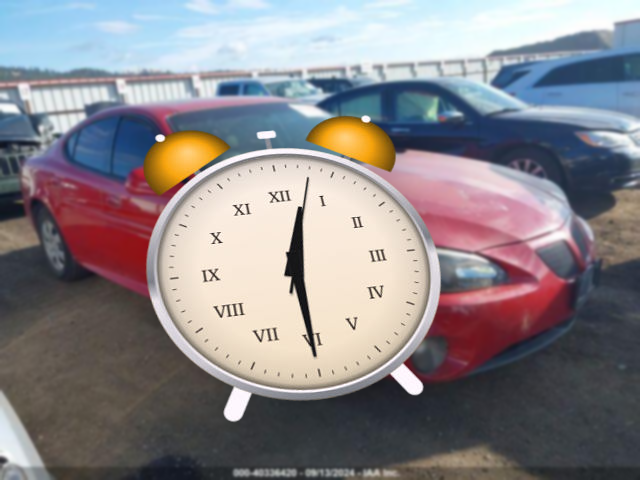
12.30.03
